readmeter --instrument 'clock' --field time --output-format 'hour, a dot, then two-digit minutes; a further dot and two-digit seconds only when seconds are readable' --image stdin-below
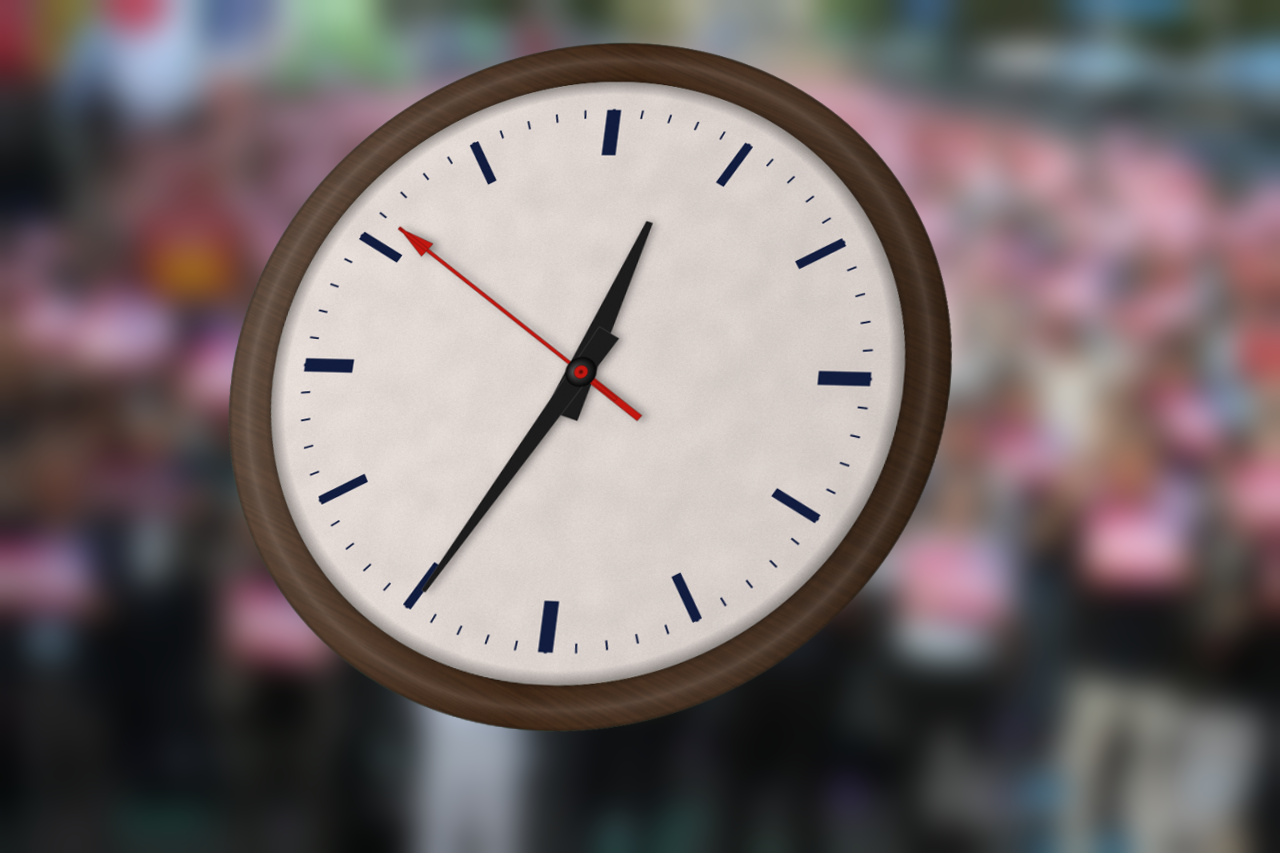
12.34.51
